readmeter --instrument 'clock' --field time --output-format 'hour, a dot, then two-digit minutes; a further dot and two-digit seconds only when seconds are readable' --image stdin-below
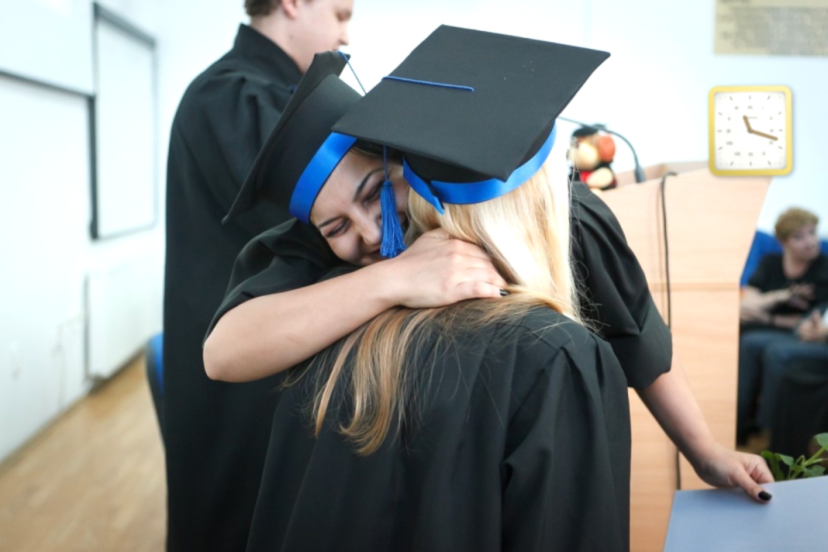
11.18
